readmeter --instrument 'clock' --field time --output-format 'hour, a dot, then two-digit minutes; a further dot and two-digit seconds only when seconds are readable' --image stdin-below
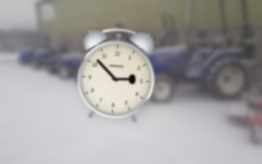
2.52
